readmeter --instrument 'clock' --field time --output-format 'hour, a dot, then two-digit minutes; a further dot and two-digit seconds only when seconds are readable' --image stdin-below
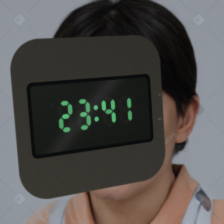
23.41
